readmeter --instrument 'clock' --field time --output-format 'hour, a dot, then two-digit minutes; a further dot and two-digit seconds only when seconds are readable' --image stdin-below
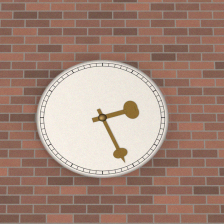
2.26
